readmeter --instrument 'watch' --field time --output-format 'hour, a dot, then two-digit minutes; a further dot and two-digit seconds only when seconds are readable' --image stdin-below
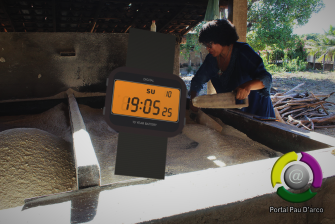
19.05.25
